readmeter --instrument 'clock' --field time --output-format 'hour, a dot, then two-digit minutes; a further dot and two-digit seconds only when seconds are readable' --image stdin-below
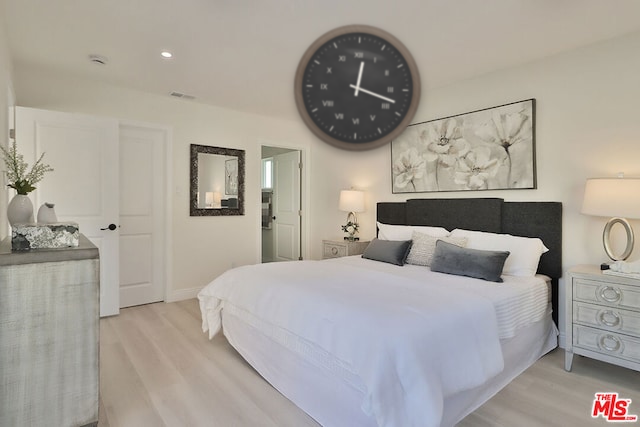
12.18
